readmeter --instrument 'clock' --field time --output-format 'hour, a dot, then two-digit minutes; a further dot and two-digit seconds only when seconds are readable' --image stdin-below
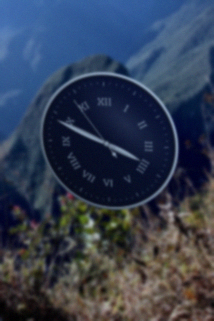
3.48.54
